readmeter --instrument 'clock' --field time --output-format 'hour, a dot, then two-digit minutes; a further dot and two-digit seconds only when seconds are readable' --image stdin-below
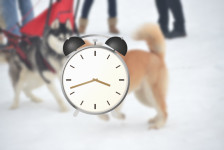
3.42
